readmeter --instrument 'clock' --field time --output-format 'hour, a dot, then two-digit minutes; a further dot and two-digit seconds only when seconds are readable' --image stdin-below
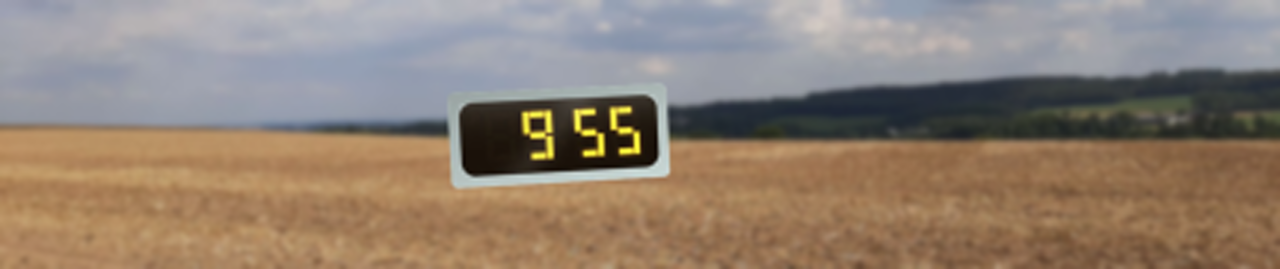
9.55
